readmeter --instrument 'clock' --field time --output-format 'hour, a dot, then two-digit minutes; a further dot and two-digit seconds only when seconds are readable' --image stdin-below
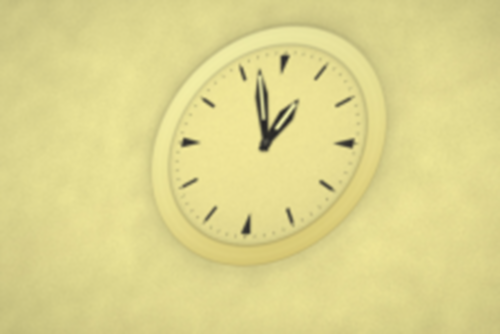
12.57
